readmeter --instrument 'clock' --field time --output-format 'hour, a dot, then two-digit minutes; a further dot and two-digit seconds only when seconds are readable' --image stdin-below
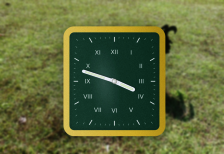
3.48
